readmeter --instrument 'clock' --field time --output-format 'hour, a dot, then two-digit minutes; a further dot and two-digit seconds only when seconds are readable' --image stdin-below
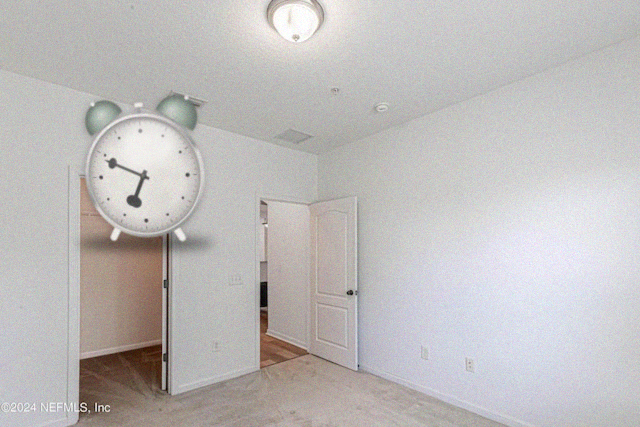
6.49
